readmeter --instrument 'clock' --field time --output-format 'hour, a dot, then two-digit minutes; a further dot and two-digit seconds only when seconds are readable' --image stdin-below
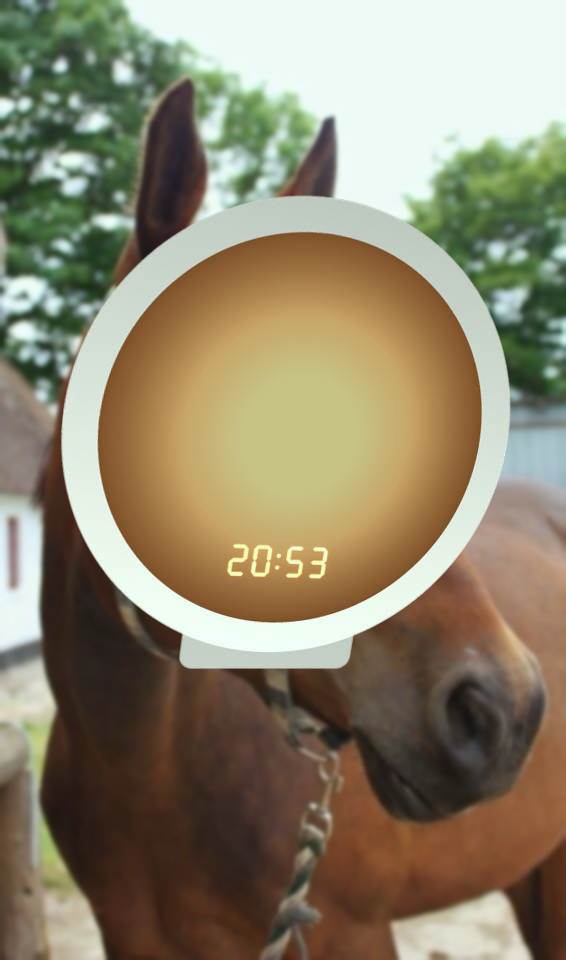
20.53
